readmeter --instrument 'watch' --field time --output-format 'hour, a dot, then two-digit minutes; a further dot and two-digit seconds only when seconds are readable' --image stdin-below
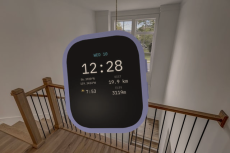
12.28
